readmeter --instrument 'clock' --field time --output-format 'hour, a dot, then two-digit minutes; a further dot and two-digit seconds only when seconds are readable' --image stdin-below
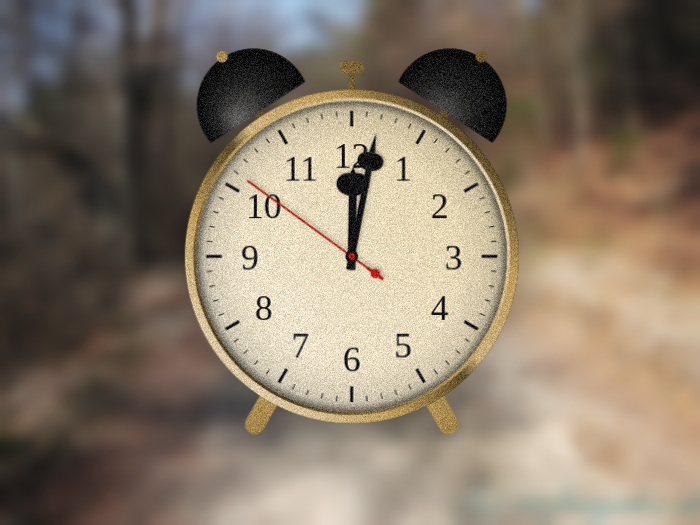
12.01.51
